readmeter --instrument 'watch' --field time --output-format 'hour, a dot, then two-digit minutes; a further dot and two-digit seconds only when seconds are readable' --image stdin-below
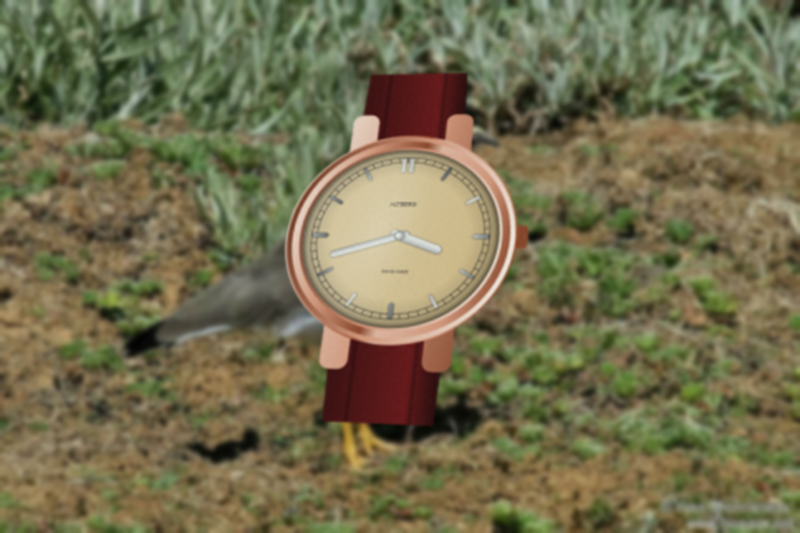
3.42
